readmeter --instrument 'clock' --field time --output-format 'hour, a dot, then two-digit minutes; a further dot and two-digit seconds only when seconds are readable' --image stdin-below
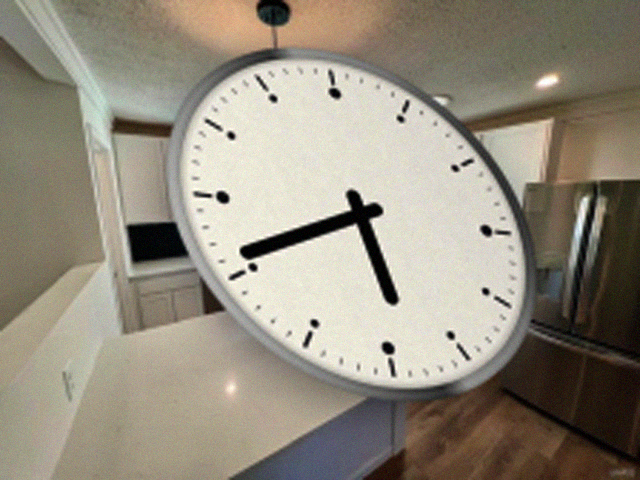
5.41
